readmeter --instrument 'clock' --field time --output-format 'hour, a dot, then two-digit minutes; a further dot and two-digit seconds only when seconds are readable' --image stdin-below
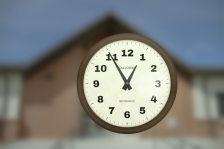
12.55
